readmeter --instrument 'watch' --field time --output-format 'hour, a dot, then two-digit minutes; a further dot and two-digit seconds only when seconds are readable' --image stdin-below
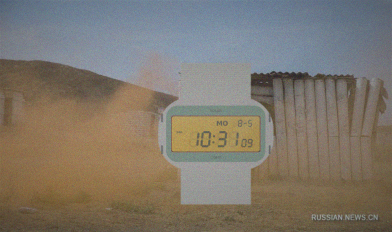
10.31.09
